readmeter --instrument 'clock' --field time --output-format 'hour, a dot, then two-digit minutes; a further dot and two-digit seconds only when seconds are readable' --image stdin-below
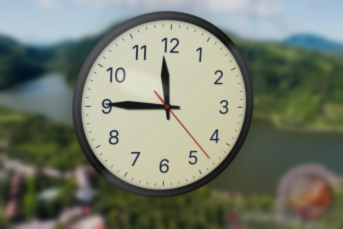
11.45.23
